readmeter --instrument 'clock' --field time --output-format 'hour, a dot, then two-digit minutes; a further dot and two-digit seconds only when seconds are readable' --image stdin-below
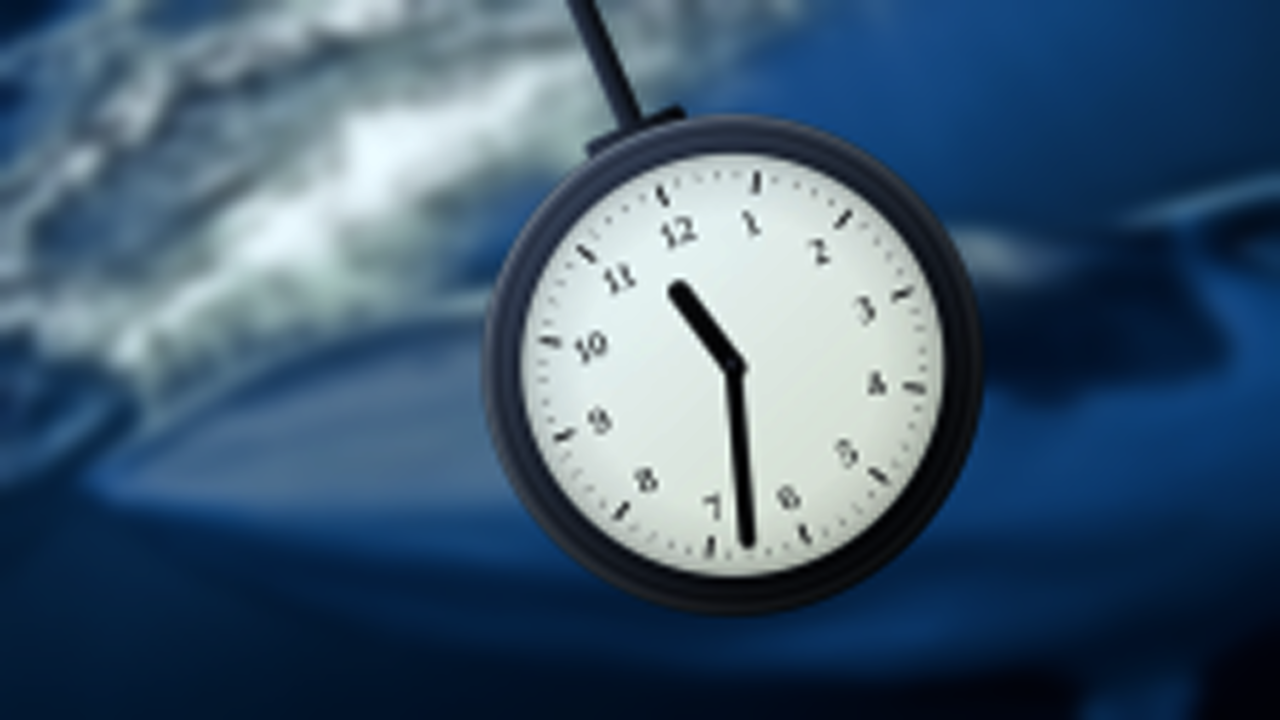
11.33
